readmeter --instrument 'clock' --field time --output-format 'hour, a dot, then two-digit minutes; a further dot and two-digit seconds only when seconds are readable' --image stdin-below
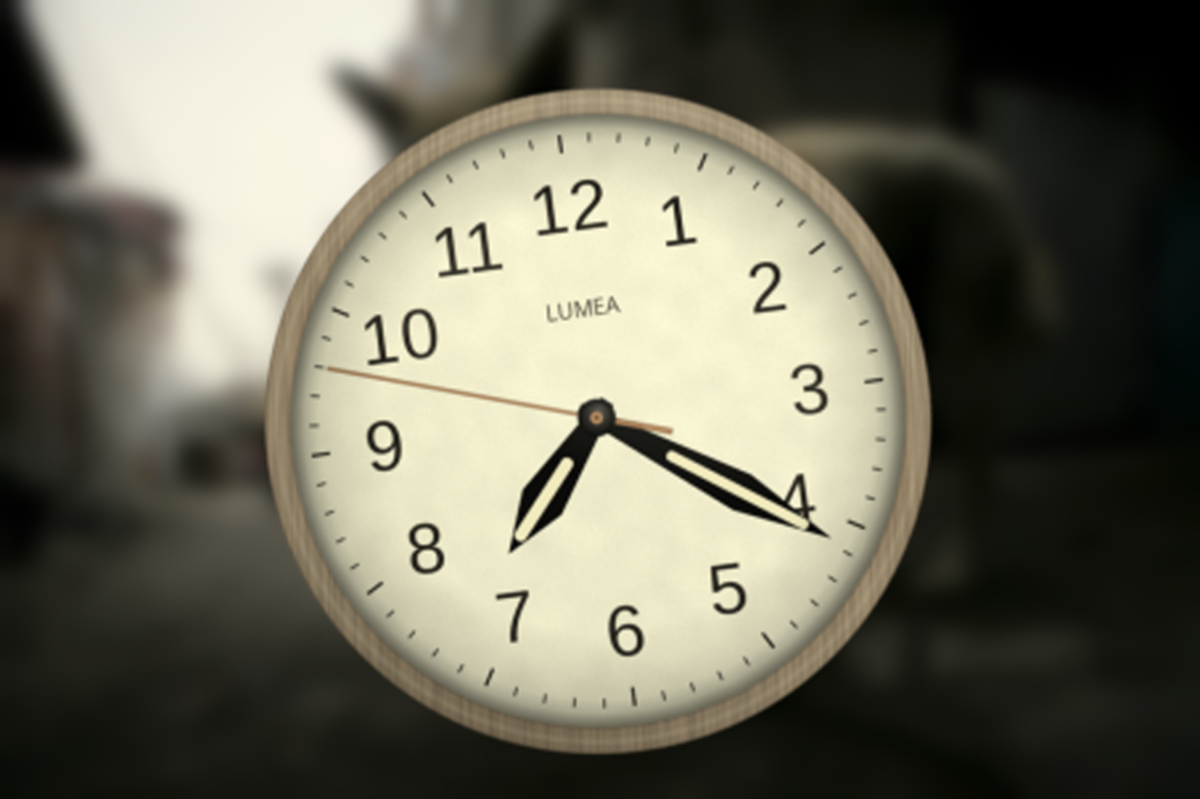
7.20.48
